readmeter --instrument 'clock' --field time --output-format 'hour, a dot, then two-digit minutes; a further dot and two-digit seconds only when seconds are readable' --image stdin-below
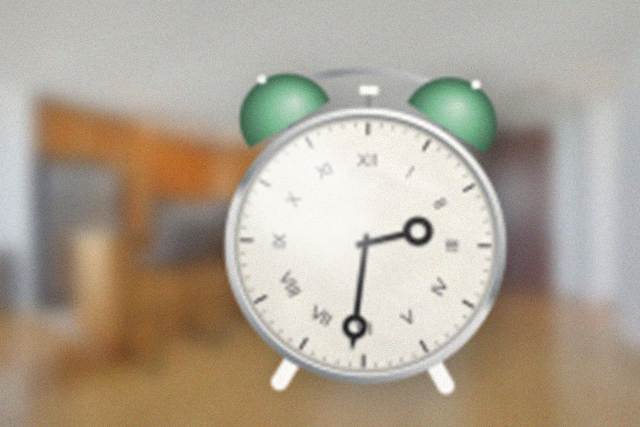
2.31
